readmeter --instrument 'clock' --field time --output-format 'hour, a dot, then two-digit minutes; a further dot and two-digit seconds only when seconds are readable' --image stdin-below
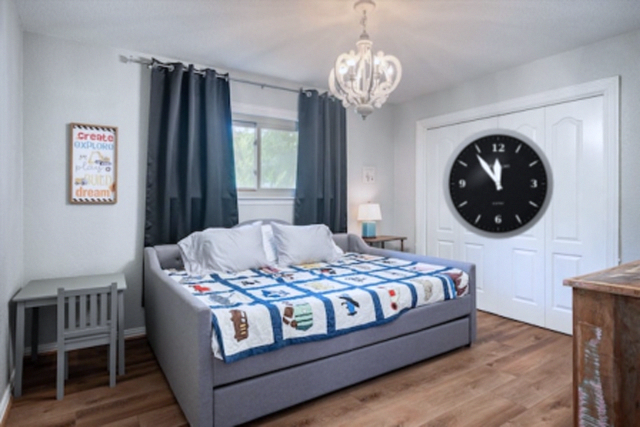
11.54
